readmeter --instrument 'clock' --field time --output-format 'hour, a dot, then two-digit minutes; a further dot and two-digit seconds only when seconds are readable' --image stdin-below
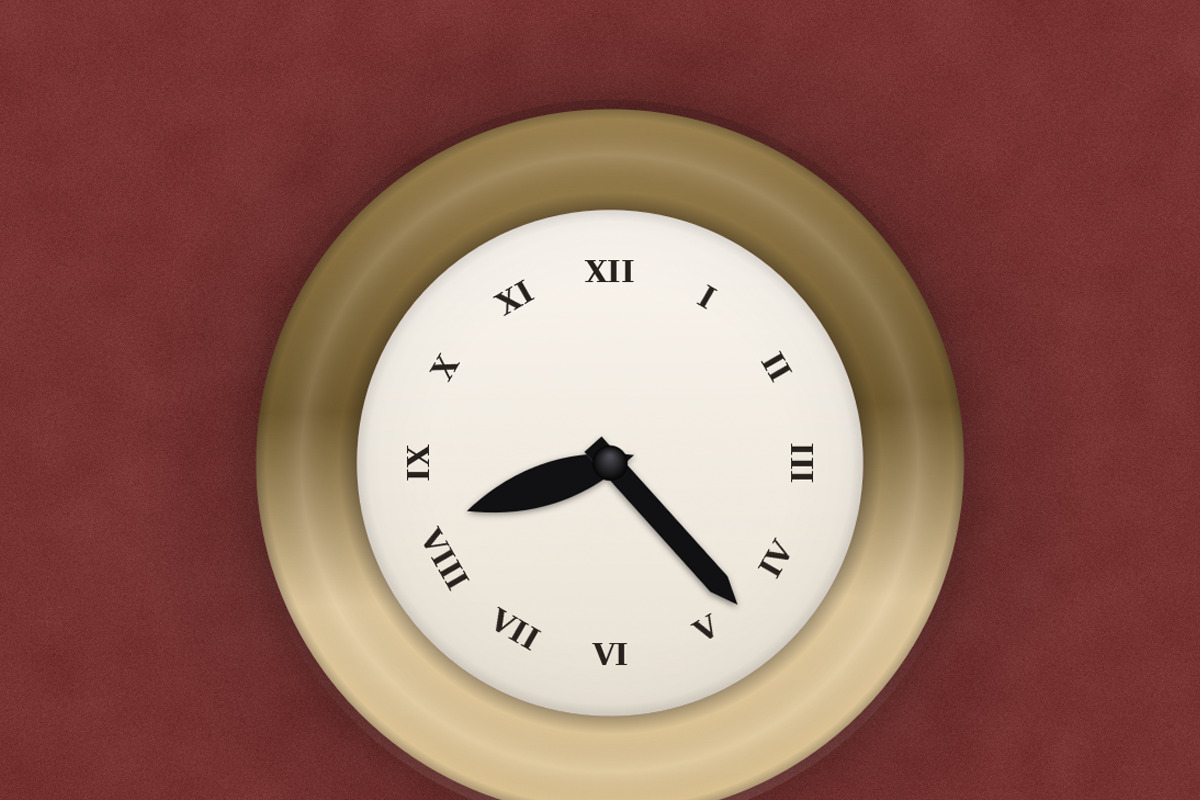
8.23
